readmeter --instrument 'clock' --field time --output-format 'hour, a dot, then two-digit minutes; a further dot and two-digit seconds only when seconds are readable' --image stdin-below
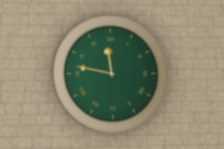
11.47
